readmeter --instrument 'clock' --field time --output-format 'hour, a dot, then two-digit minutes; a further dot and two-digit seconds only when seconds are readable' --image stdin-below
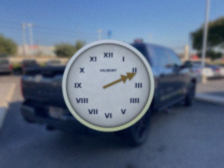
2.11
